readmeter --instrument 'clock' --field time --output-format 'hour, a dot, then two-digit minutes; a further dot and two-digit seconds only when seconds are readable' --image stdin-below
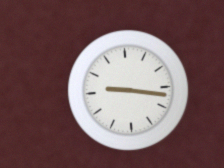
9.17
